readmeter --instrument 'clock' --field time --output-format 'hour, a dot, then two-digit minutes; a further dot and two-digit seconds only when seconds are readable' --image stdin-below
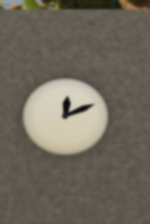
12.11
